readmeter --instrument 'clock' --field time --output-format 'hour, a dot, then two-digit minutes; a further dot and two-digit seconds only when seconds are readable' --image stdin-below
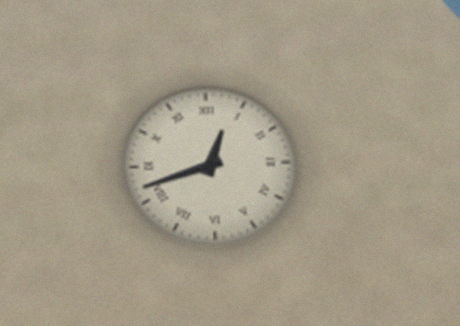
12.42
